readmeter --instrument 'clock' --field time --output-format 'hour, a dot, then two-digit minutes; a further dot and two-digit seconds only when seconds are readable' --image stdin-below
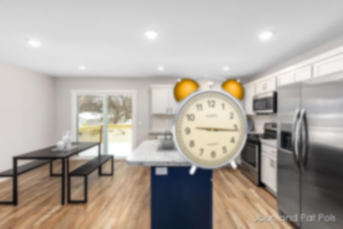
9.16
